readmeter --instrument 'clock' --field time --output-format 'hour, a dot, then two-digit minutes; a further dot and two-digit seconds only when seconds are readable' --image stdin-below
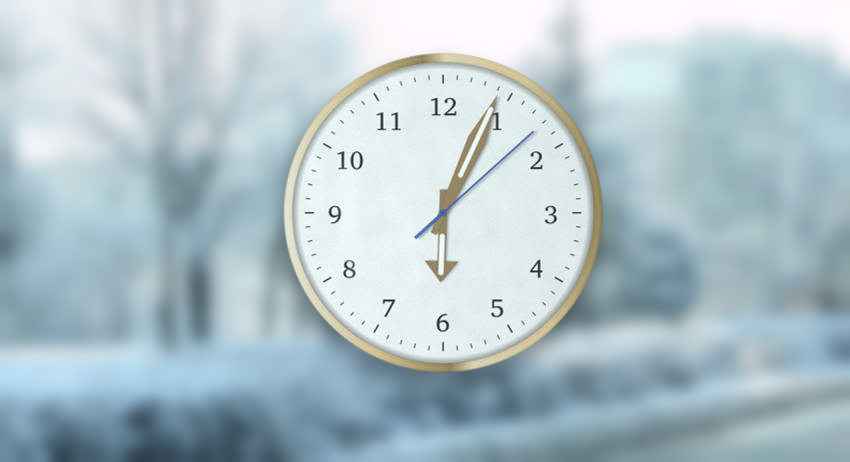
6.04.08
